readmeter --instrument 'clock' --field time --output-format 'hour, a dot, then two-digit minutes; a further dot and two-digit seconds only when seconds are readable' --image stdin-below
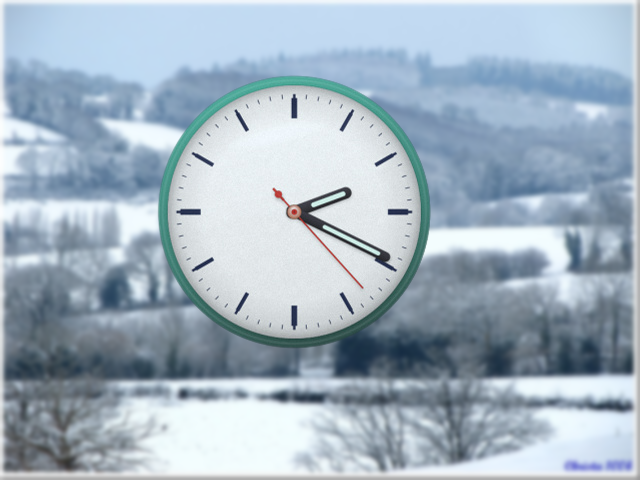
2.19.23
